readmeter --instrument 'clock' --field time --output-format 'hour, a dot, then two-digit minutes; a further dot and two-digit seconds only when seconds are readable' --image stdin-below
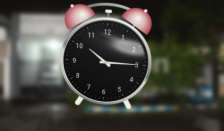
10.15
